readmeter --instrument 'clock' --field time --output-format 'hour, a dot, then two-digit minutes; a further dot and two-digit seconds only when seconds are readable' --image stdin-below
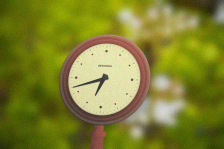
6.42
